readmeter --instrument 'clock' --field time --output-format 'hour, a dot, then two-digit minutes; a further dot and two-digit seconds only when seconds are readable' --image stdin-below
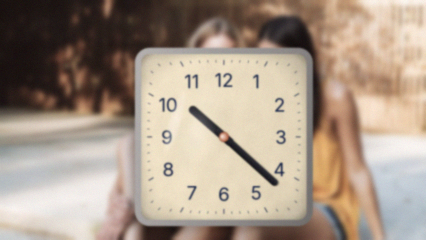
10.22
